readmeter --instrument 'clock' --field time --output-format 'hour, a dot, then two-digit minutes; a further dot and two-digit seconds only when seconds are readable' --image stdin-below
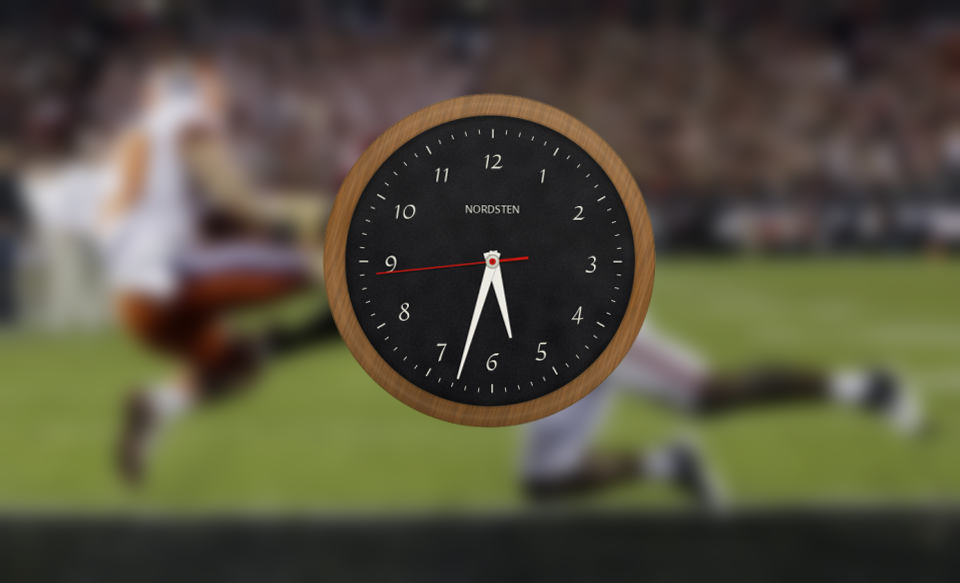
5.32.44
